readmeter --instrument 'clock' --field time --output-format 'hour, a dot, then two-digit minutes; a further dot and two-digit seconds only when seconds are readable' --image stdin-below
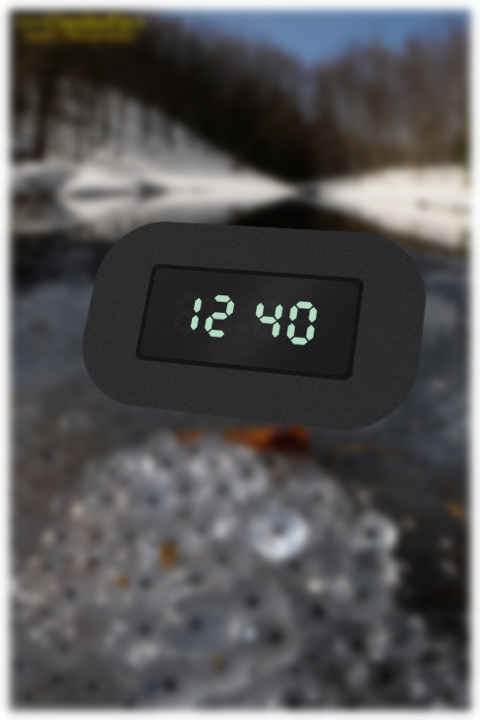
12.40
